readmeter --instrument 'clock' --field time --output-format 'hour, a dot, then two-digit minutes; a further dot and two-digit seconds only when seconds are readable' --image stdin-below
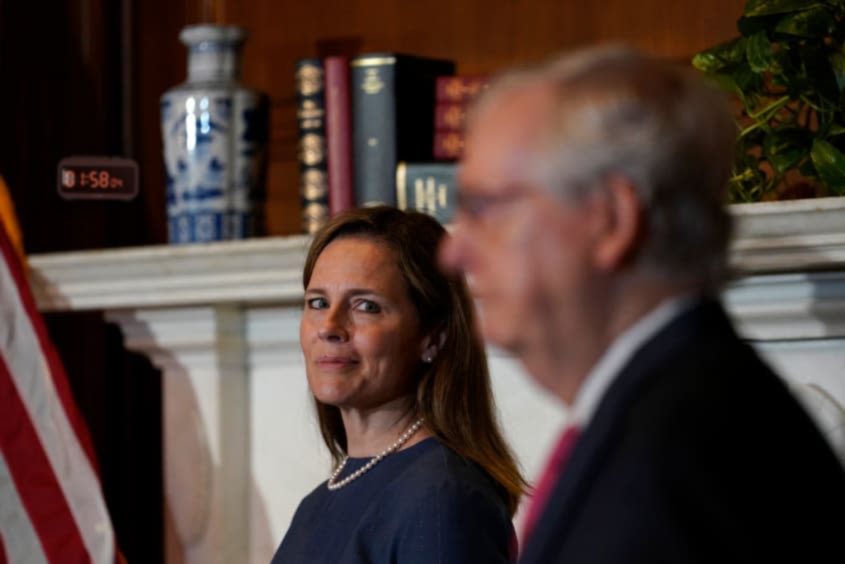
1.58
